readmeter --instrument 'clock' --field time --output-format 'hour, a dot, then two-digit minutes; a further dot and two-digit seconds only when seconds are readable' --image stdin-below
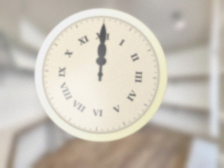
12.00
